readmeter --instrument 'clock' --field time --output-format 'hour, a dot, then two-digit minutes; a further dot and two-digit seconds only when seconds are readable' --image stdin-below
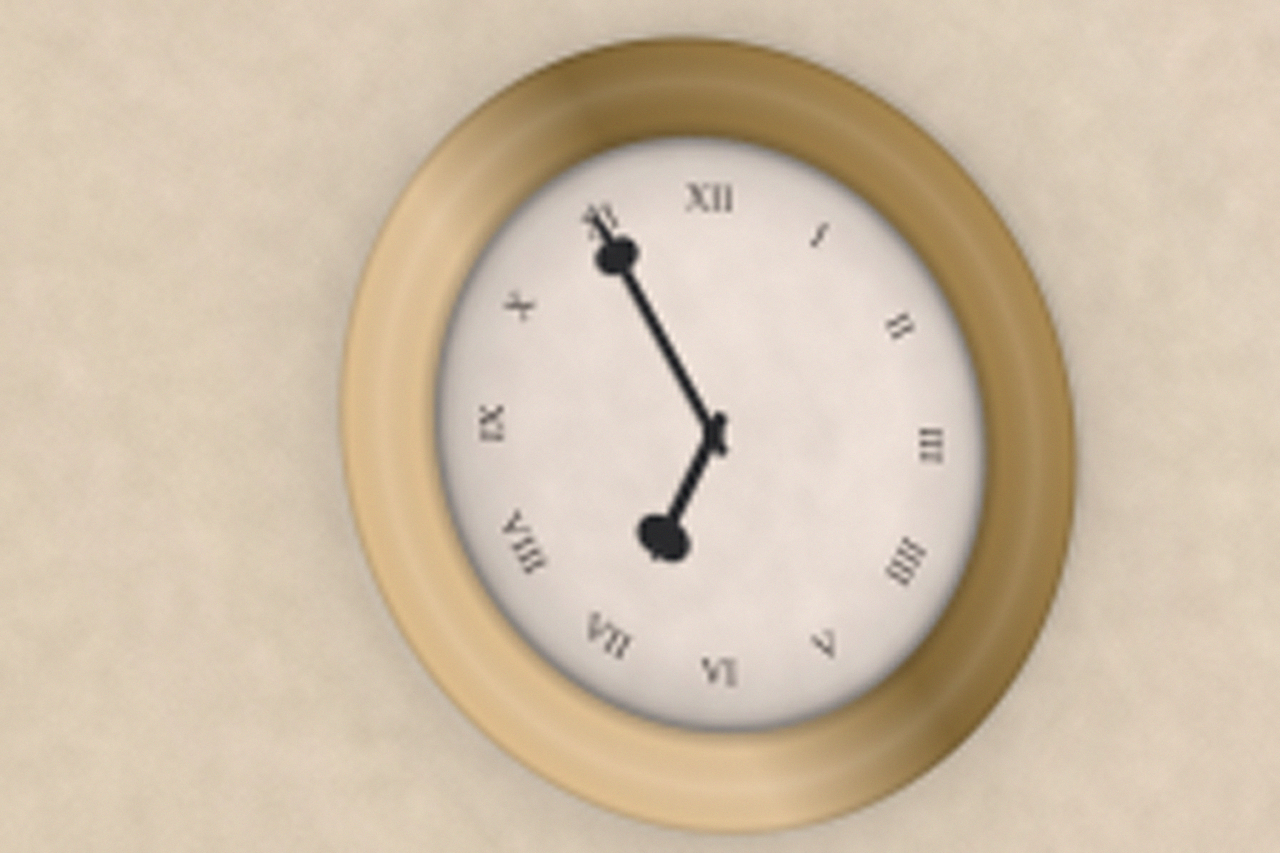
6.55
